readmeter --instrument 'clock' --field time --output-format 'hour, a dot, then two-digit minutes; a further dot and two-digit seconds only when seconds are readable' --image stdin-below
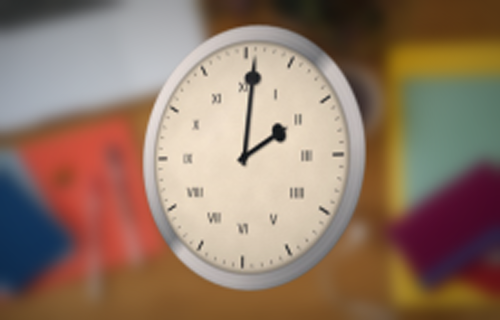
2.01
